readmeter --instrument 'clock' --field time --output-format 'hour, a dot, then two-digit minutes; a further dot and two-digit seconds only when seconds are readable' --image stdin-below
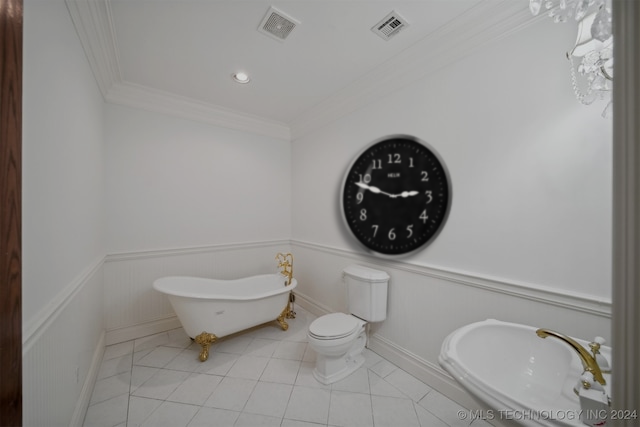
2.48
